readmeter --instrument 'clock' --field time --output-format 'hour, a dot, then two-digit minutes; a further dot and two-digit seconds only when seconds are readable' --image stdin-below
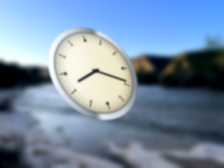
8.19
